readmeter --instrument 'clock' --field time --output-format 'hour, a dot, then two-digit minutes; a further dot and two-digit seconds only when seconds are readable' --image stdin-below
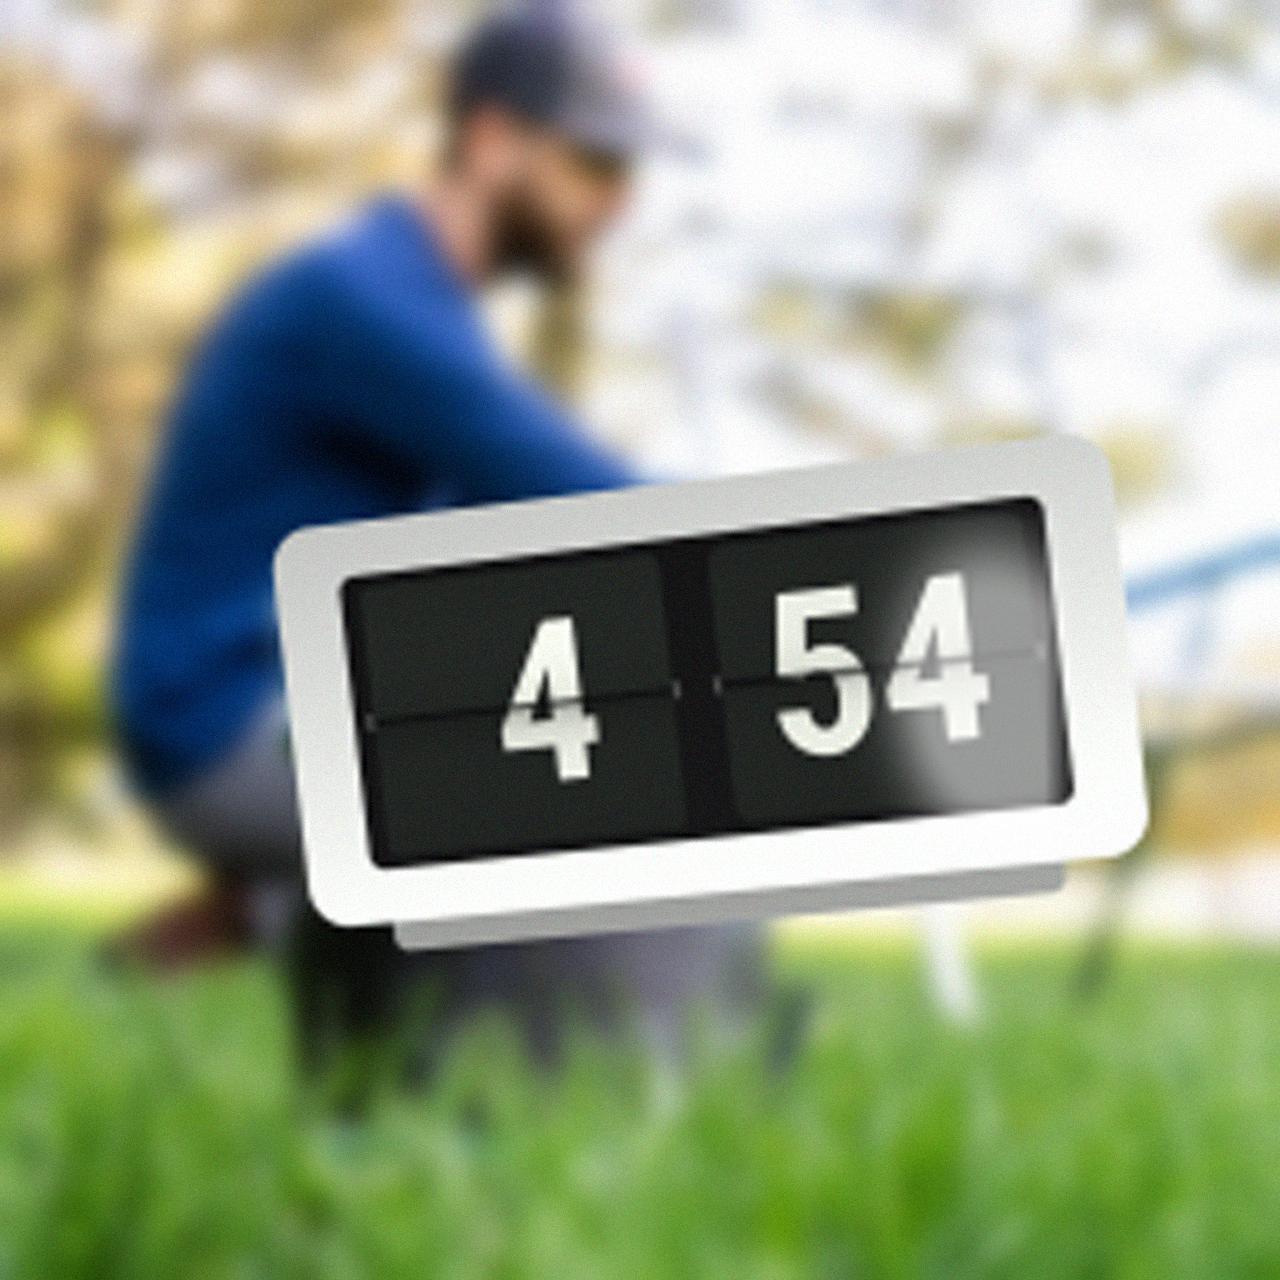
4.54
